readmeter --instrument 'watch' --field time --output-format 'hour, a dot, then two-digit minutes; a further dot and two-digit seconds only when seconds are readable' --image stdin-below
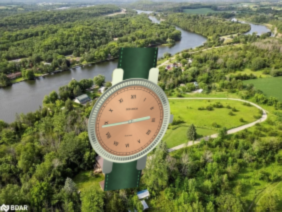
2.44
